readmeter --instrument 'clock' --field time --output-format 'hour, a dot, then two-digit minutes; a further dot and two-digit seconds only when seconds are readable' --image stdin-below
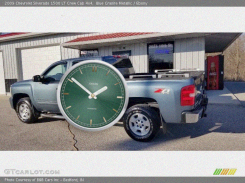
1.51
